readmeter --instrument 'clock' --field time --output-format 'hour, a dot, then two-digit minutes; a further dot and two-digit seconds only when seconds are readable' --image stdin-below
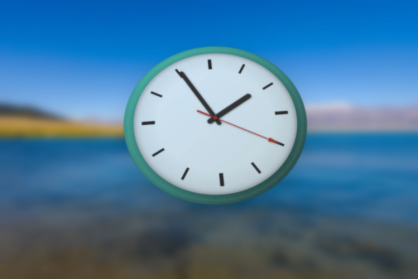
1.55.20
